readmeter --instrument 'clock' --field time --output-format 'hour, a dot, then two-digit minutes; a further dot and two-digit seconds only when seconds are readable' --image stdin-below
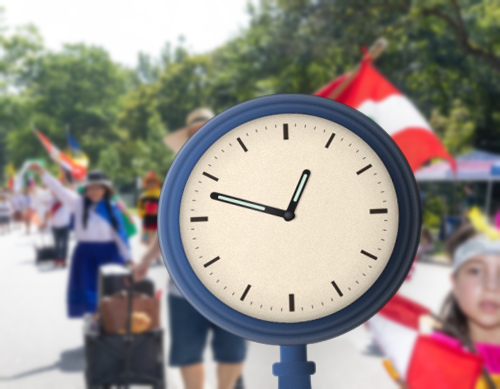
12.48
